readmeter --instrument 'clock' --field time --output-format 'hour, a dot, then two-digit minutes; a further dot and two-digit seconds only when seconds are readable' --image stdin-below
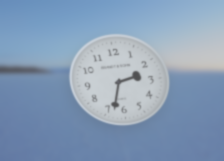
2.33
